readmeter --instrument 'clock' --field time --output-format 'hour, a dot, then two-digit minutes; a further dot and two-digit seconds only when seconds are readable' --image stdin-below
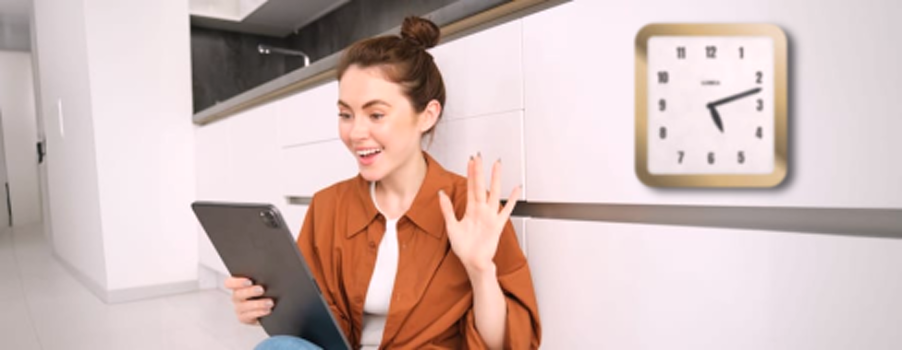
5.12
